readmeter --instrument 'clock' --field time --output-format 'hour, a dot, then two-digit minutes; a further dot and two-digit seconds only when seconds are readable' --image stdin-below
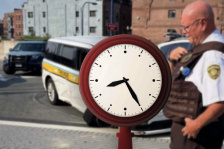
8.25
